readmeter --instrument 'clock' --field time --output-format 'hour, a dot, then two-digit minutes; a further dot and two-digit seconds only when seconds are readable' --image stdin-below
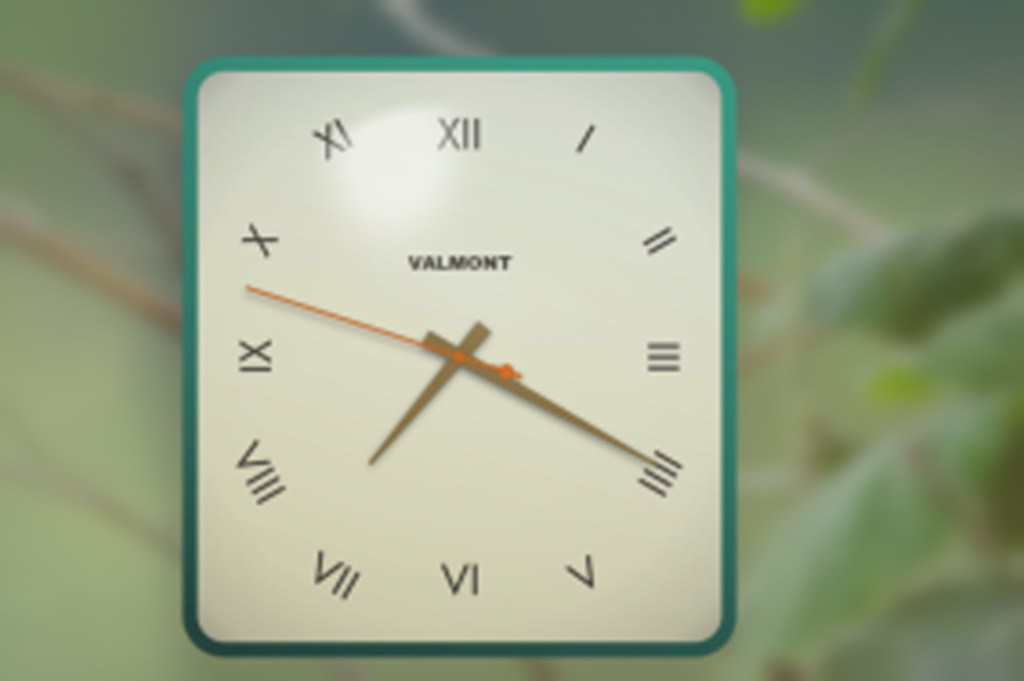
7.19.48
